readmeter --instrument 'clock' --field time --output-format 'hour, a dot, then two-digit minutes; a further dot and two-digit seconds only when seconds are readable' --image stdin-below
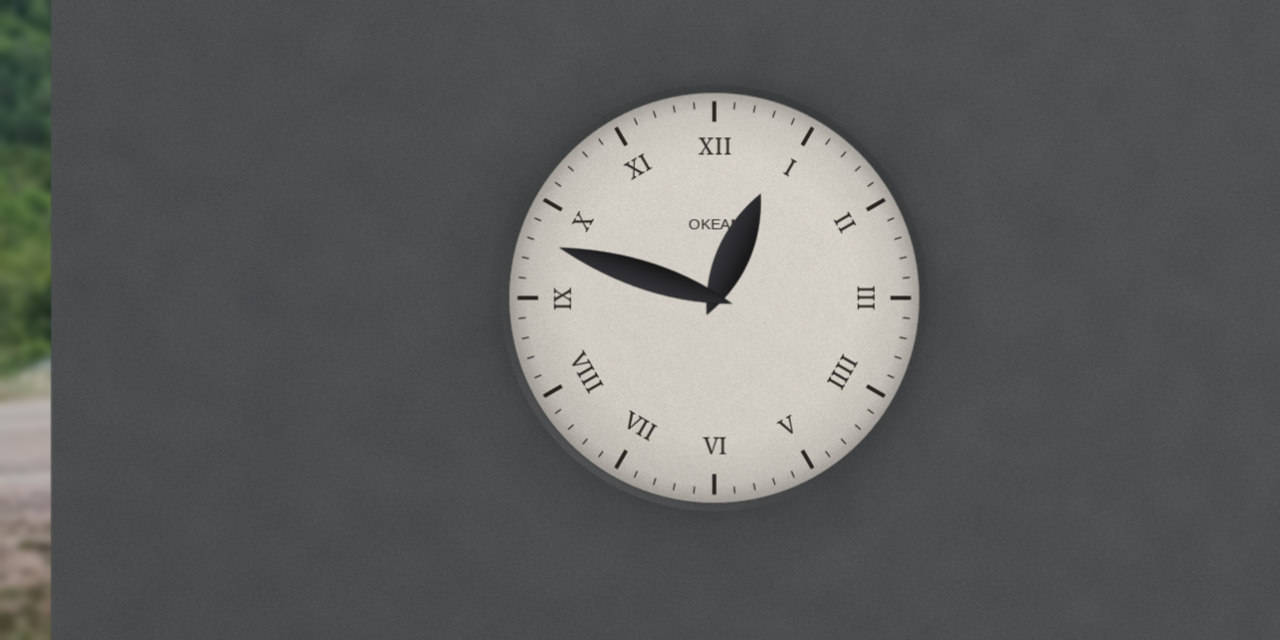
12.48
